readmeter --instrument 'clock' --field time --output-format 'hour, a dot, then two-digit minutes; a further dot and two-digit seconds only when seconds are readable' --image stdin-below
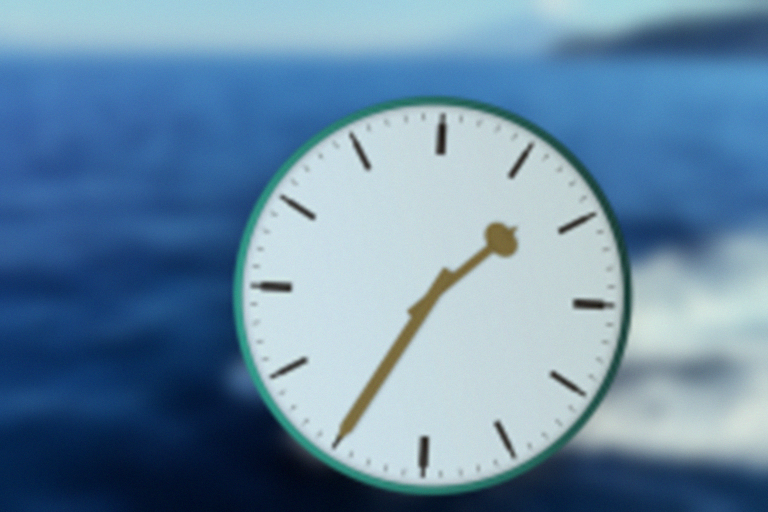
1.35
